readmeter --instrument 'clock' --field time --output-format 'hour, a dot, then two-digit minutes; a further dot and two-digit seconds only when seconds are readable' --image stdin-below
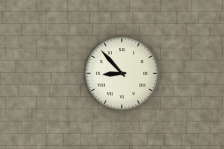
8.53
